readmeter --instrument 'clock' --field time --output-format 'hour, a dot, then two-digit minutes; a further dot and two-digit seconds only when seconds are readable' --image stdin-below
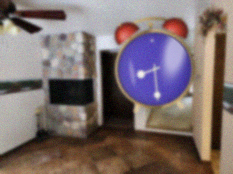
8.30
